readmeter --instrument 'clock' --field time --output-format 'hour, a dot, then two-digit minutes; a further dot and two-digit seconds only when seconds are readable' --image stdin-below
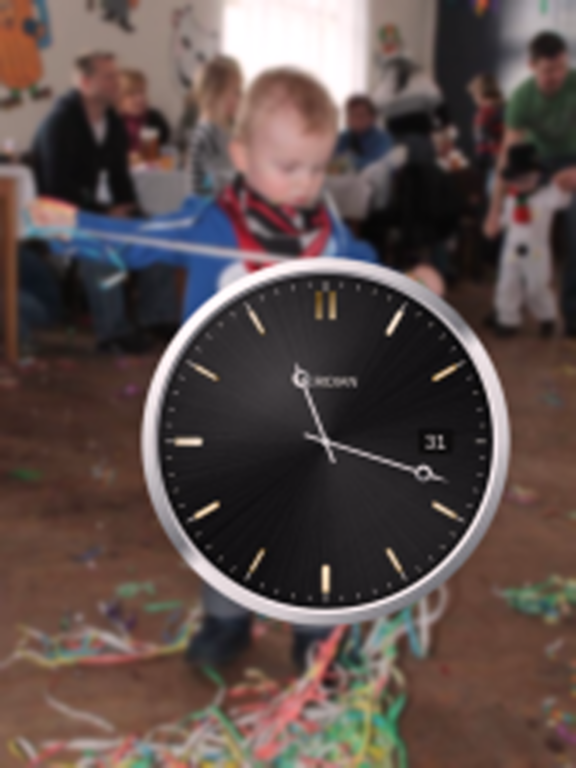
11.18
